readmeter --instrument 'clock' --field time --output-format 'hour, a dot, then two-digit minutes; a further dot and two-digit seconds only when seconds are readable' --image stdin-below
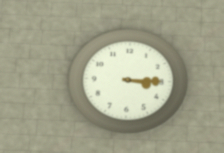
3.15
